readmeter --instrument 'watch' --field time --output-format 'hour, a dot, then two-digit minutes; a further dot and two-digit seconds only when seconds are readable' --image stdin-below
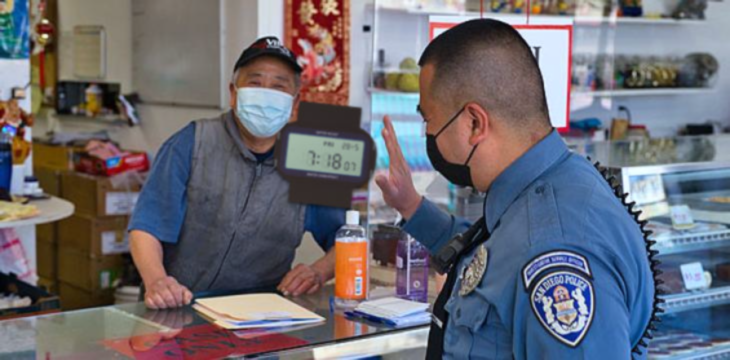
7.18
